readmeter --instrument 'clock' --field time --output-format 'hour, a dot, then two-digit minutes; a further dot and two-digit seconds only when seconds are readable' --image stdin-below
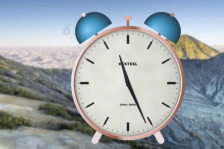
11.26
